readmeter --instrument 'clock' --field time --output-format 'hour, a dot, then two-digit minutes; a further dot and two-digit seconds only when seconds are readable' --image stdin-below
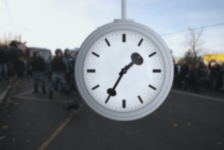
1.35
